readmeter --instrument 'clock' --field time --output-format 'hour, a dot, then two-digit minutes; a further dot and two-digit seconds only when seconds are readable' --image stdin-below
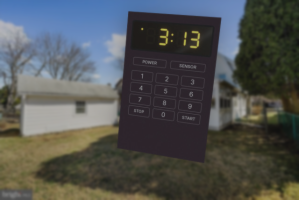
3.13
